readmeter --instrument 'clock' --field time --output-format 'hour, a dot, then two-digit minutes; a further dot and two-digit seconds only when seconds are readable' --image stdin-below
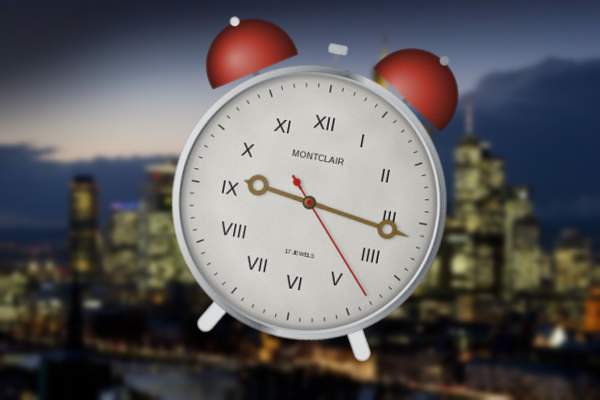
9.16.23
